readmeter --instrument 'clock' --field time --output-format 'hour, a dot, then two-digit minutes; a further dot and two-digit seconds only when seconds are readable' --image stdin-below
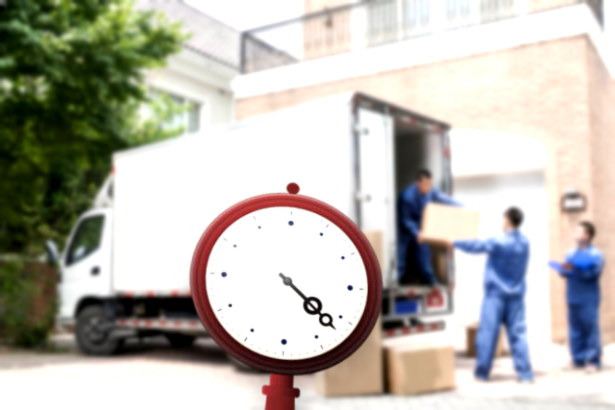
4.22
